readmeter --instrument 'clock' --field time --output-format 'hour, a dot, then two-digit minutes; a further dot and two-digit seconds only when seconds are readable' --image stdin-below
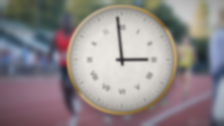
2.59
